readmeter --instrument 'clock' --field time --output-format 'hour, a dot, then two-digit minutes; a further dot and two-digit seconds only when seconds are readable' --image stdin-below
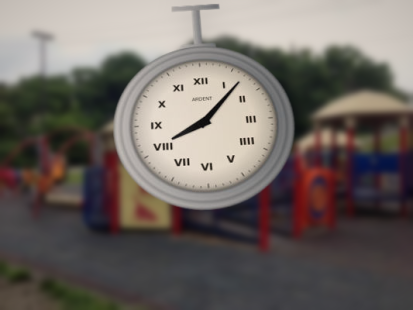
8.07
